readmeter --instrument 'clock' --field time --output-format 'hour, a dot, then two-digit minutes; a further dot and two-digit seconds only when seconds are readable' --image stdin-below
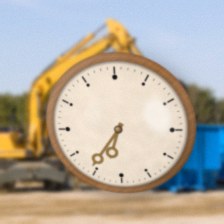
6.36
